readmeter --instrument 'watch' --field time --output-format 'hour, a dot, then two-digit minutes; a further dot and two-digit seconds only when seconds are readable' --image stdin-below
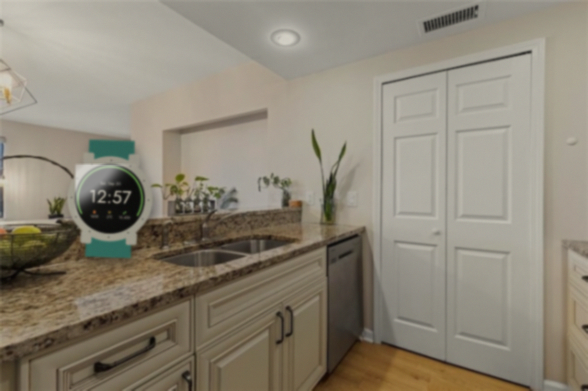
12.57
